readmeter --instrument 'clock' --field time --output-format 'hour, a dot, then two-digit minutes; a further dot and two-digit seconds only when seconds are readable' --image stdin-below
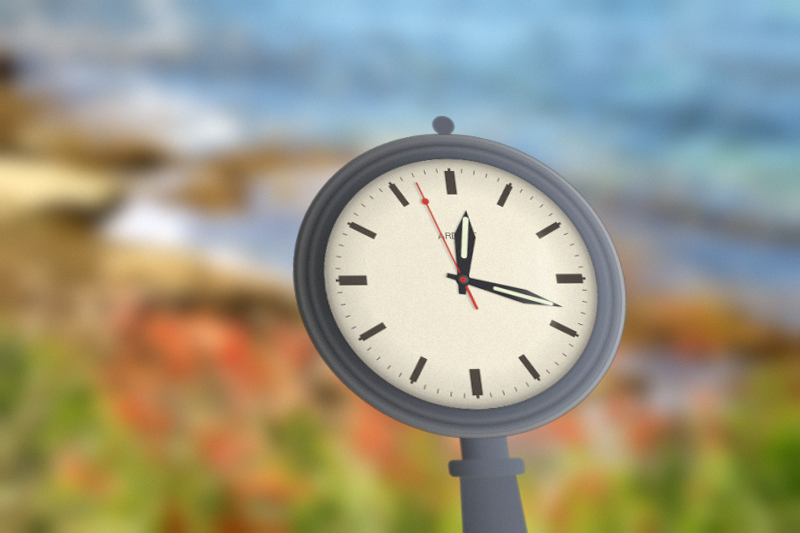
12.17.57
